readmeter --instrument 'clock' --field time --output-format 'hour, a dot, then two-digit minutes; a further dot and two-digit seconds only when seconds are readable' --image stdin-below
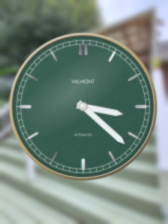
3.22
